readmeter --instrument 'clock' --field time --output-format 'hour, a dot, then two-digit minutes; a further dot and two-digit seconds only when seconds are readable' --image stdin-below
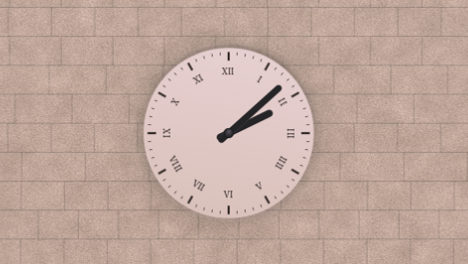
2.08
